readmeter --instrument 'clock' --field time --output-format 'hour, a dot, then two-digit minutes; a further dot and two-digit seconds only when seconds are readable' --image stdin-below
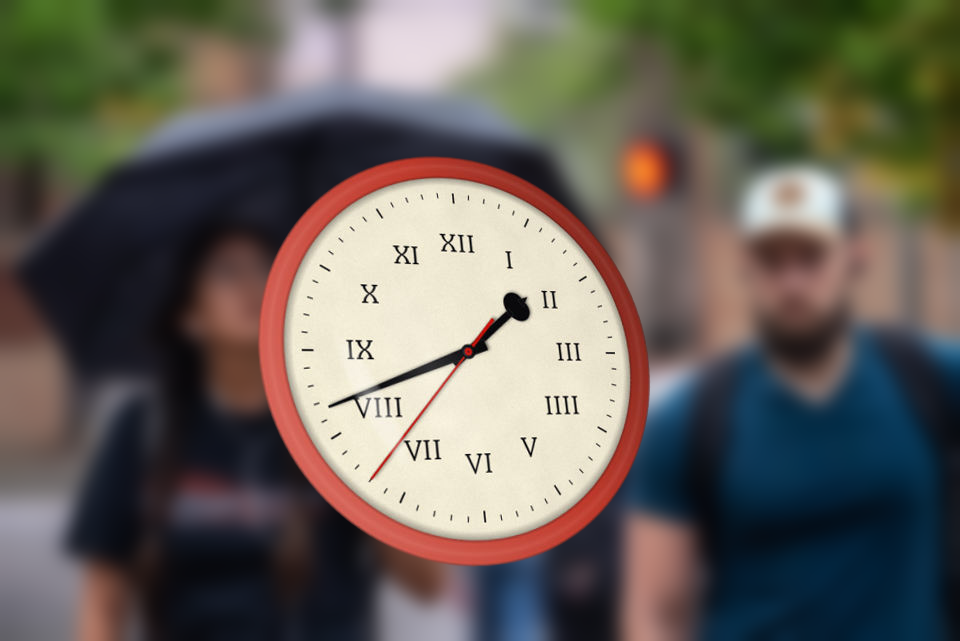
1.41.37
